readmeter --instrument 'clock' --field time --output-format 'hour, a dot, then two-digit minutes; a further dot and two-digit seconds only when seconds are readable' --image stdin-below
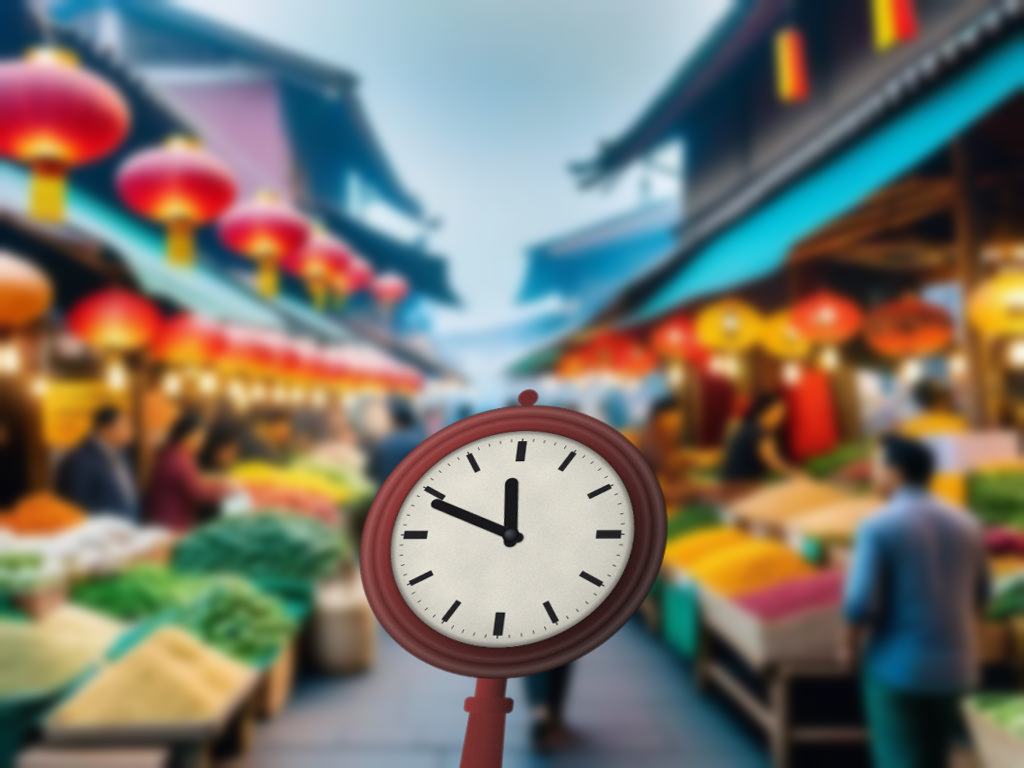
11.49
